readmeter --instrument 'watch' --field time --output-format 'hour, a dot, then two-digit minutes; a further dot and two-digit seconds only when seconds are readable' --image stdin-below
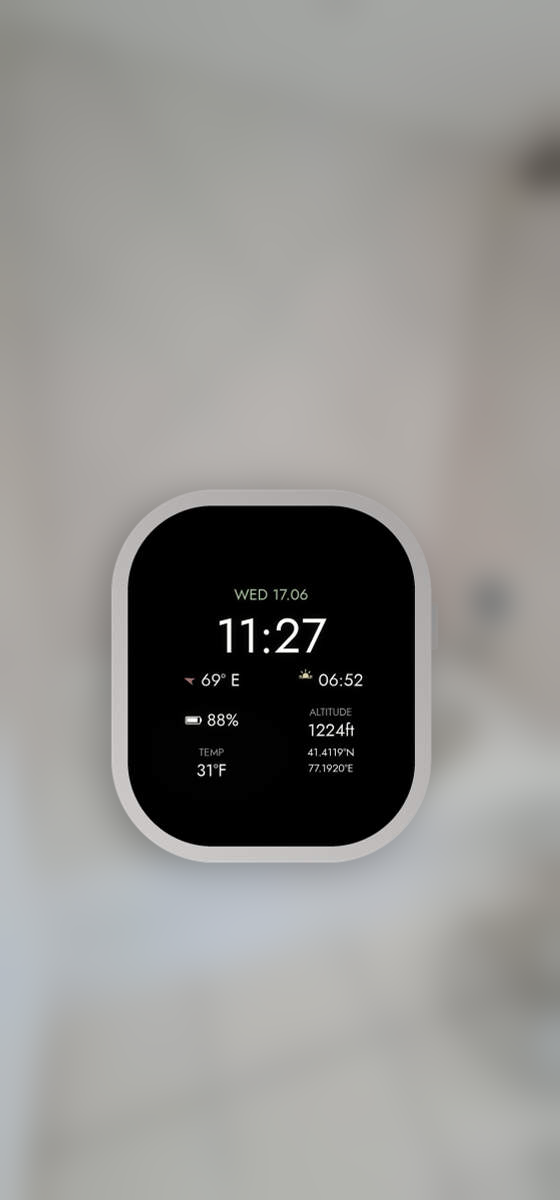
11.27
